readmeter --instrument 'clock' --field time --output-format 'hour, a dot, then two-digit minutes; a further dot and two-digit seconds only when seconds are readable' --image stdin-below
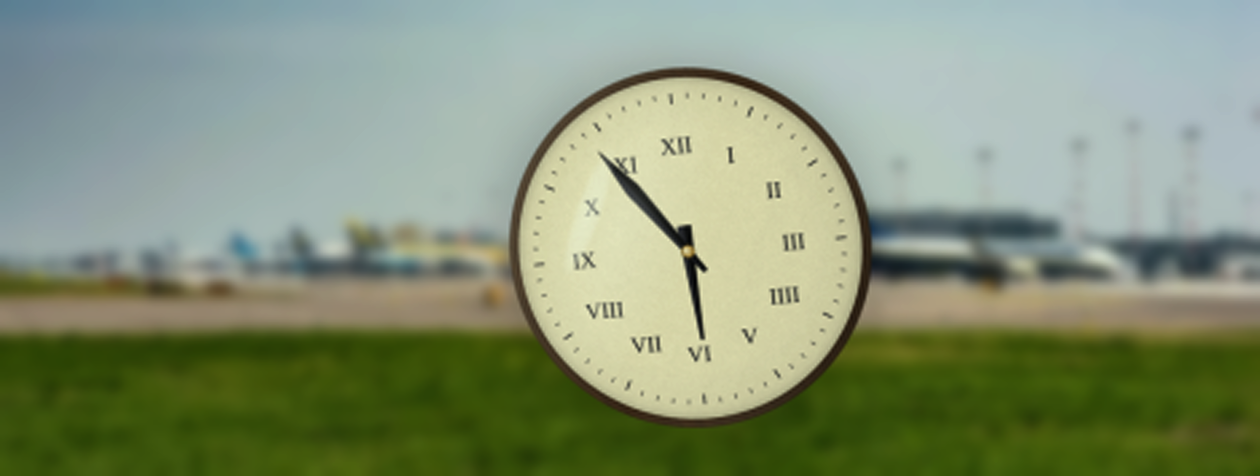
5.54
